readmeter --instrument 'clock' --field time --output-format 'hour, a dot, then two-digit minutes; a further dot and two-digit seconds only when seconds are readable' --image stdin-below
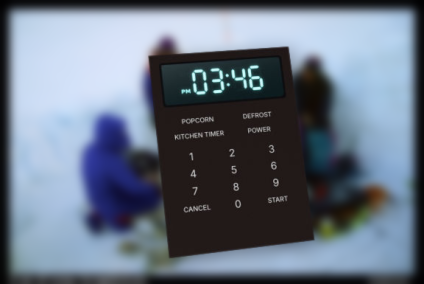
3.46
